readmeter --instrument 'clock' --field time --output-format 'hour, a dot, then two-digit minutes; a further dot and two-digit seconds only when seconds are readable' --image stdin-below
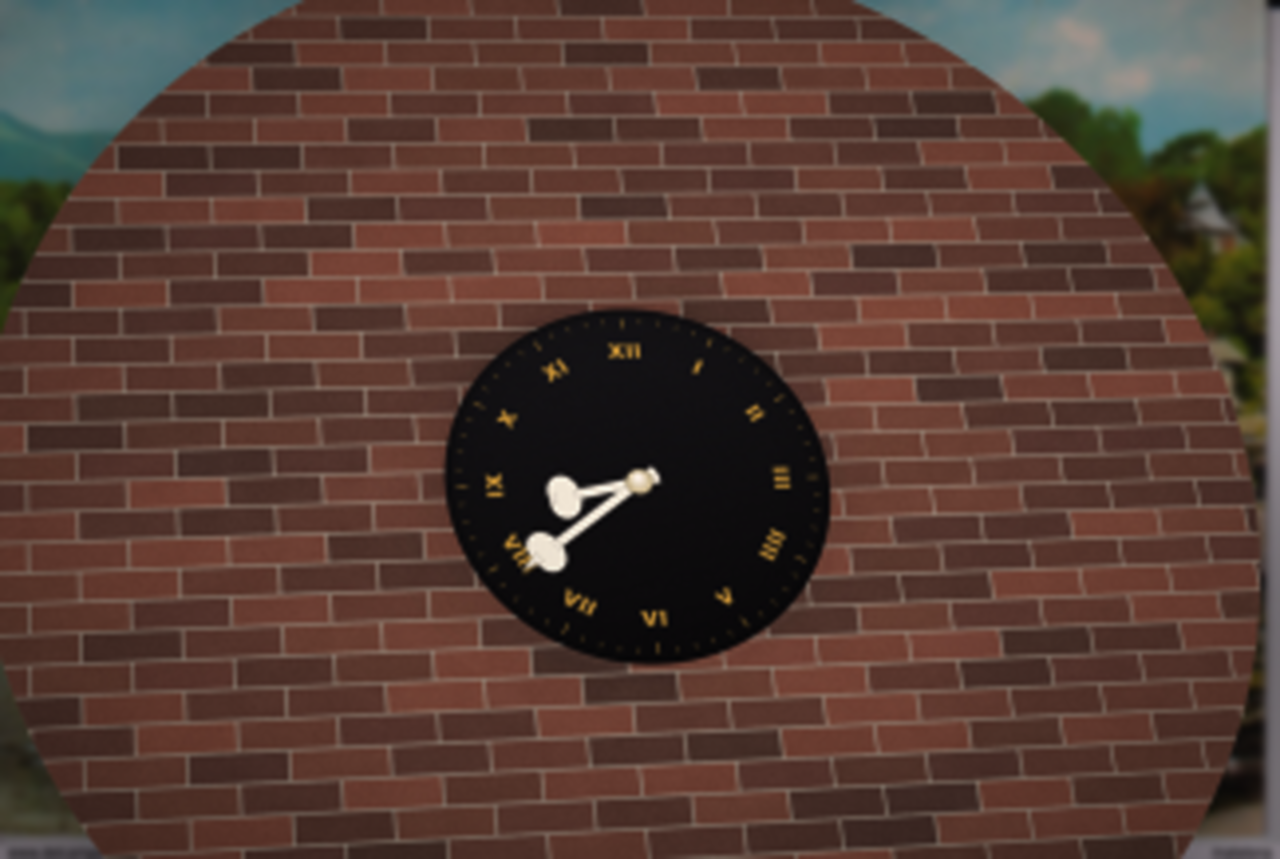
8.39
